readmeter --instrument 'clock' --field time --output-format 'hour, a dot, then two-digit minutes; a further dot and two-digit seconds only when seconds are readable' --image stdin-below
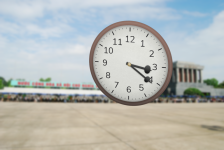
3.21
